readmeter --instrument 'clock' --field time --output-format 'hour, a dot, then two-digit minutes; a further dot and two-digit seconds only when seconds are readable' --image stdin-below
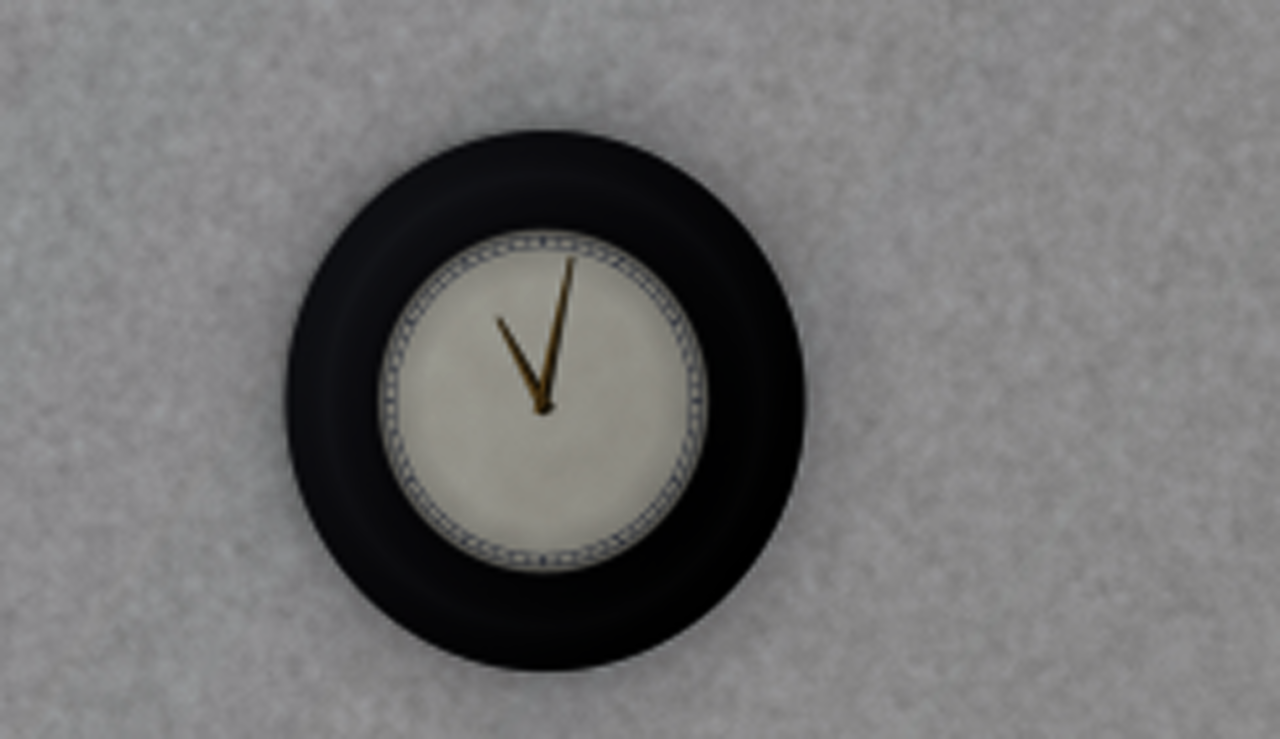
11.02
